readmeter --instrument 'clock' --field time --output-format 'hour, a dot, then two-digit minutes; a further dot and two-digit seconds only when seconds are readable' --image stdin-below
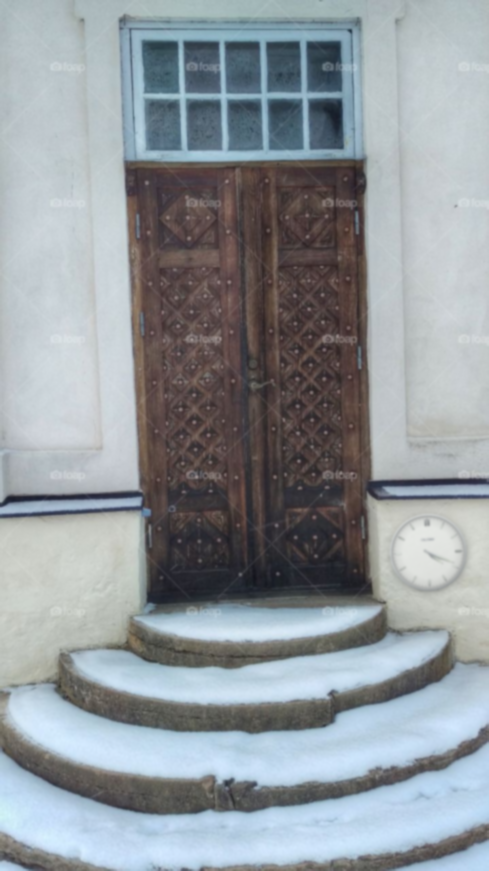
4.19
